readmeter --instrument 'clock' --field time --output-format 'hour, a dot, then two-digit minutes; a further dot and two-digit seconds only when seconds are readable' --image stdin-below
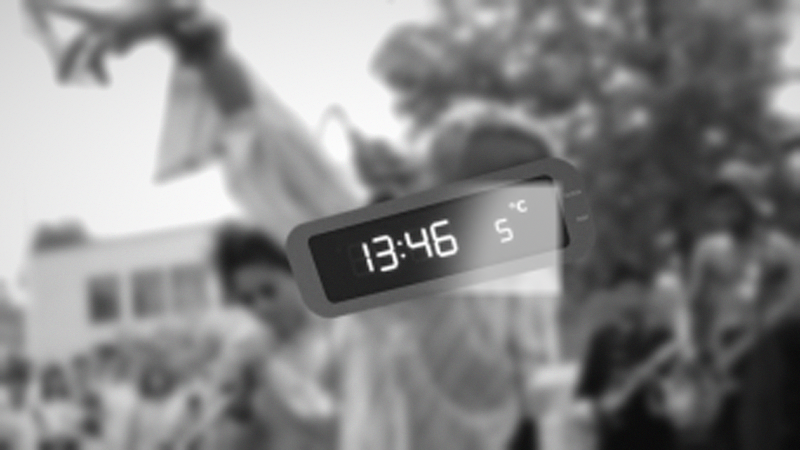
13.46
